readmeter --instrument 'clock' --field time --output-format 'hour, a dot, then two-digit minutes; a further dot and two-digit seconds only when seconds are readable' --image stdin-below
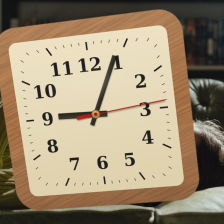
9.04.14
